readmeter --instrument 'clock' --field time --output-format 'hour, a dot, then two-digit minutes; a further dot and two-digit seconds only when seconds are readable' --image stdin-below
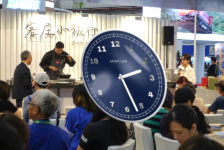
2.27
